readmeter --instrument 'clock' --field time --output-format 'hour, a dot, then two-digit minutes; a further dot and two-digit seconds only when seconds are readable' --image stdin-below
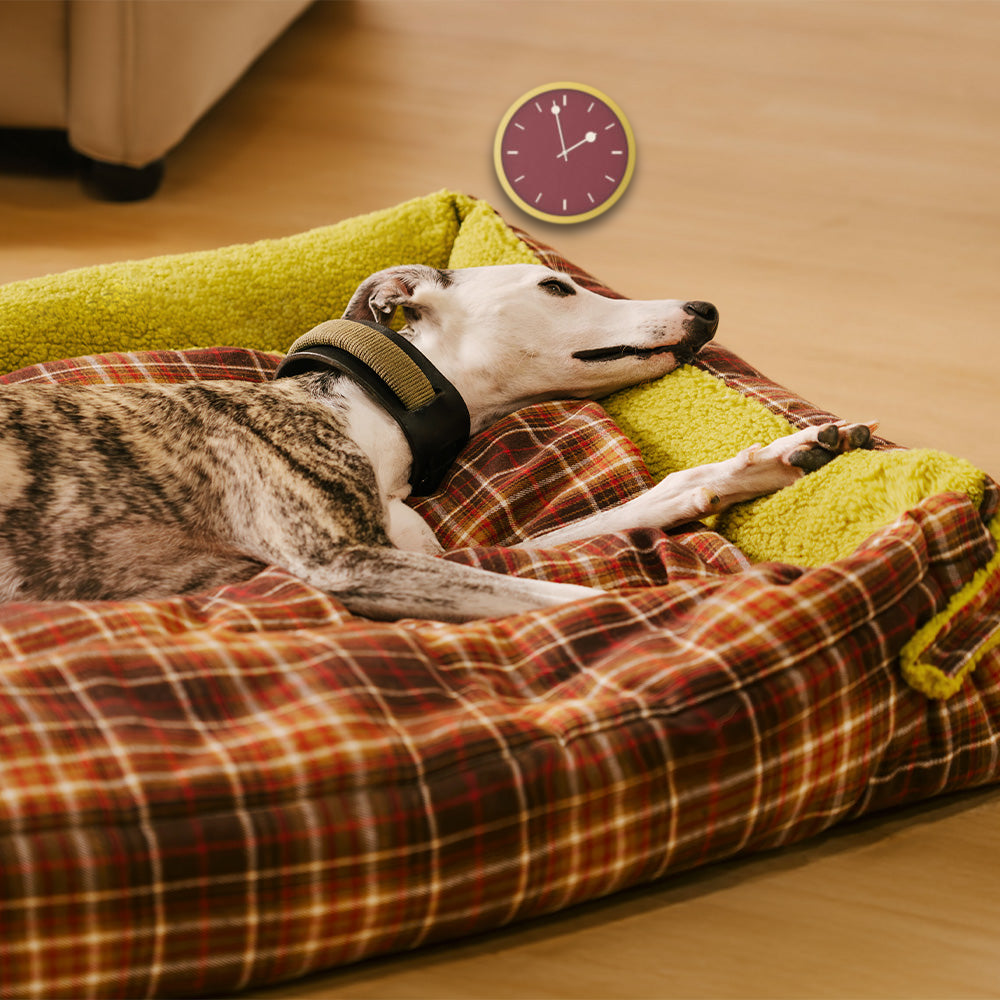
1.58
